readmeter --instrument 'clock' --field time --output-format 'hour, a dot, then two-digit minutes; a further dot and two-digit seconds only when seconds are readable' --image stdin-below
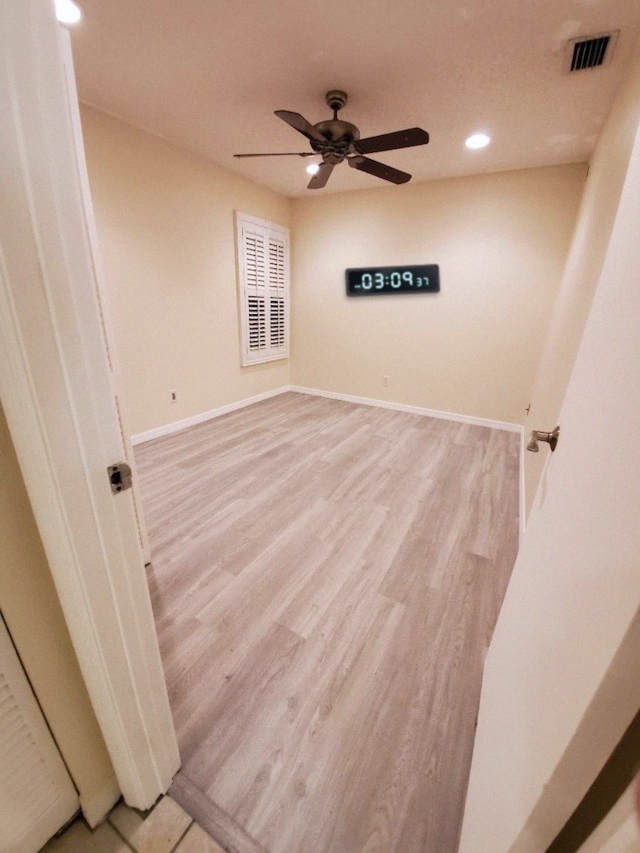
3.09
